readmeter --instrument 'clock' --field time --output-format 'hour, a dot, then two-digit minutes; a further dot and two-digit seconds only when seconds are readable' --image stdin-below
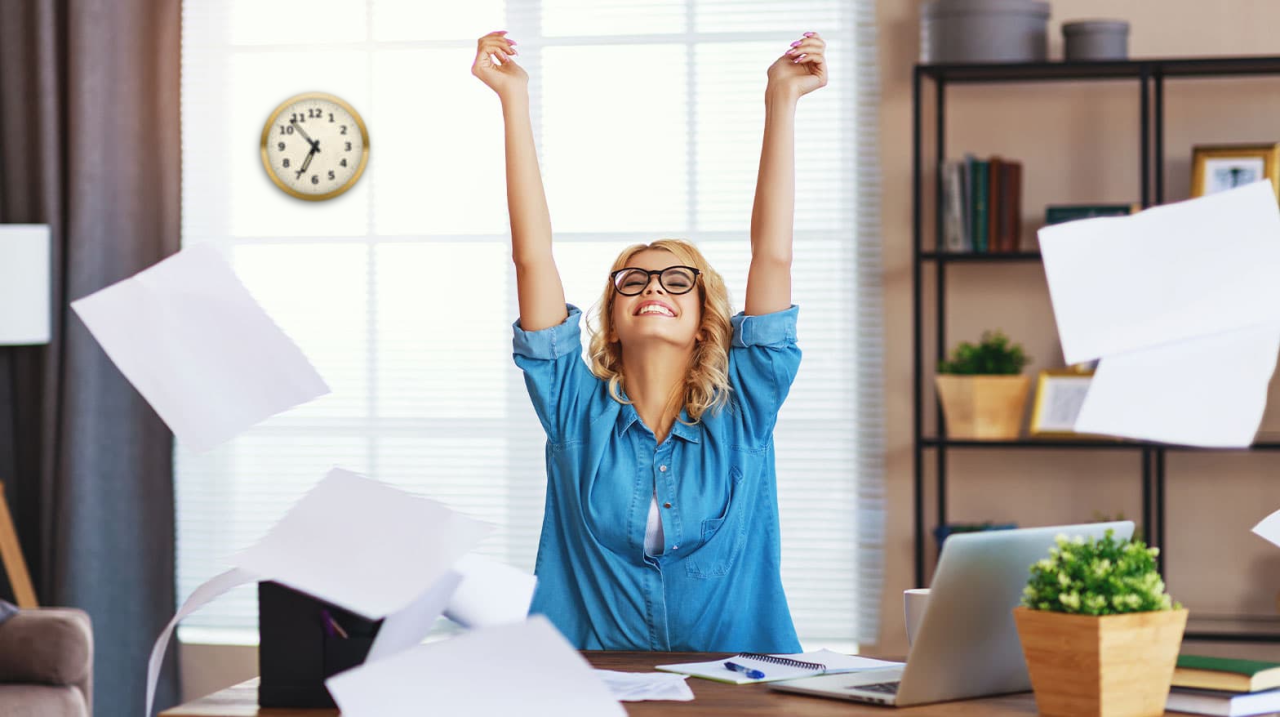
6.53
